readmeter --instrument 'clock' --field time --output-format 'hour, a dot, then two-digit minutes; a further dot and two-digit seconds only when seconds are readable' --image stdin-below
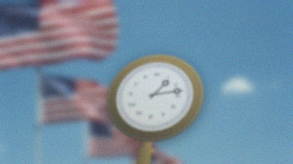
1.13
